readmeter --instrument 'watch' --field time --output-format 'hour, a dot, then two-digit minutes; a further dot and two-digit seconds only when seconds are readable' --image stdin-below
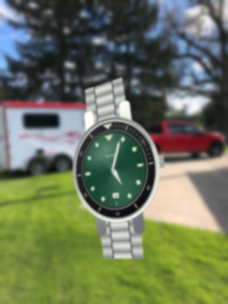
5.04
